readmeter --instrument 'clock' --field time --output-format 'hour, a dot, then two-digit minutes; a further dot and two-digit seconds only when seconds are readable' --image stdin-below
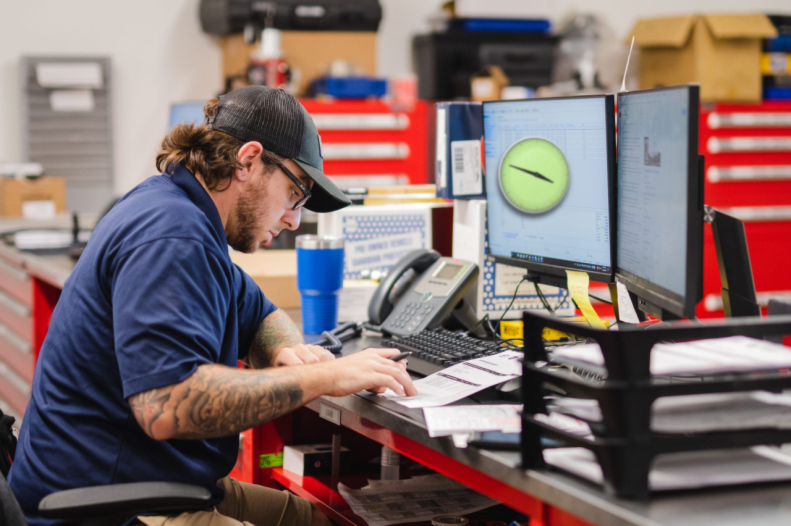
3.48
